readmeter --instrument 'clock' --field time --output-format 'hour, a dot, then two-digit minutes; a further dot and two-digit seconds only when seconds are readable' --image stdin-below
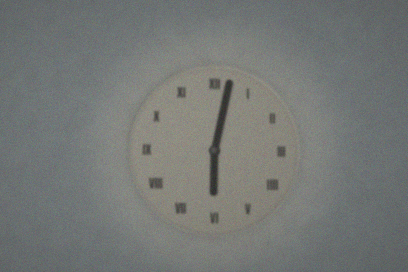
6.02
